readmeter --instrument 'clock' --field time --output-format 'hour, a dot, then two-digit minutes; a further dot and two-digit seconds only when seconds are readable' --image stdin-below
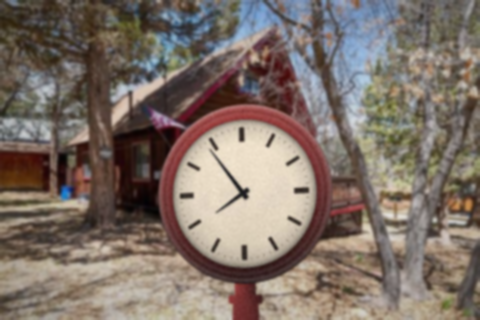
7.54
